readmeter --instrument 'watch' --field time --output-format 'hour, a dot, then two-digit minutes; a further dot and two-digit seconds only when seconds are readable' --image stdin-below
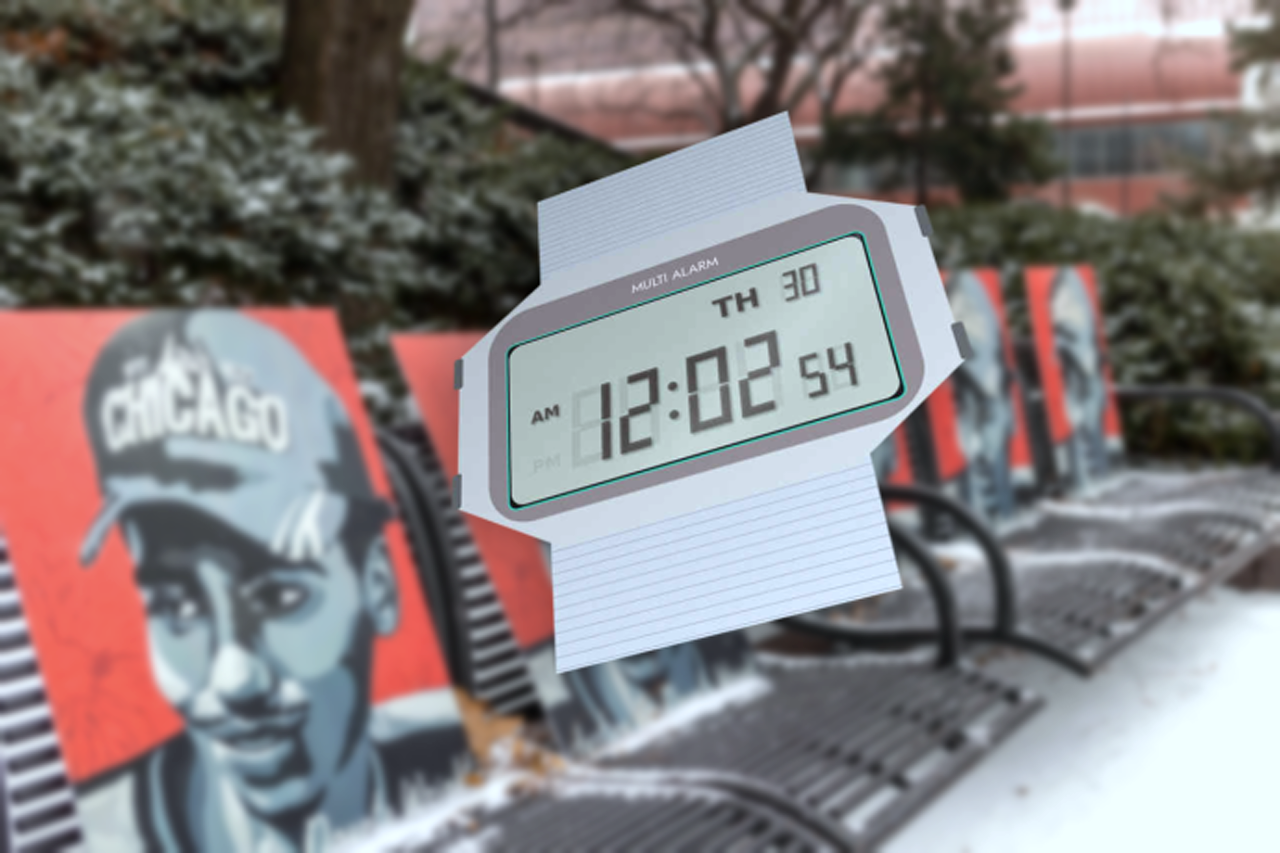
12.02.54
